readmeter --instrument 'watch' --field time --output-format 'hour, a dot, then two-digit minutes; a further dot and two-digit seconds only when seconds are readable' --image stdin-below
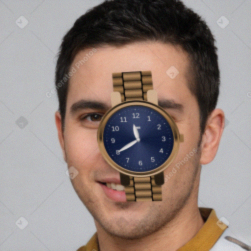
11.40
